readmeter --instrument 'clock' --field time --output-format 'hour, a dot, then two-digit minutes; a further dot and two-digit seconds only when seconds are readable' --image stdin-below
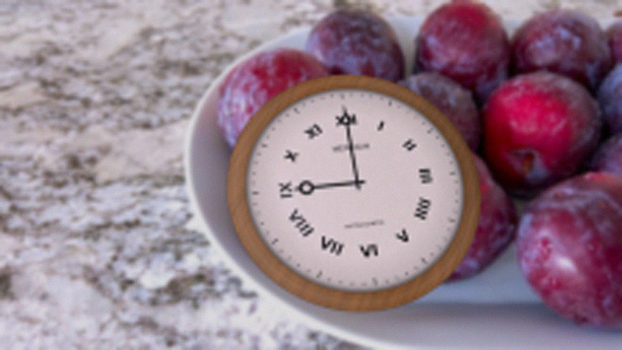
9.00
